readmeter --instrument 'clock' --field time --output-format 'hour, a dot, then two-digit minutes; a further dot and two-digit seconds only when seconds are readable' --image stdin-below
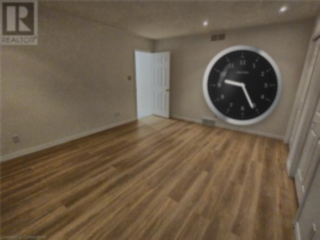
9.26
